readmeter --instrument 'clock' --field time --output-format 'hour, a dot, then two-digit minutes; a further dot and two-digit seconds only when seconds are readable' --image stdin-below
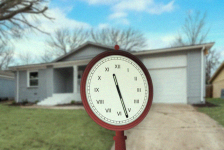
11.27
